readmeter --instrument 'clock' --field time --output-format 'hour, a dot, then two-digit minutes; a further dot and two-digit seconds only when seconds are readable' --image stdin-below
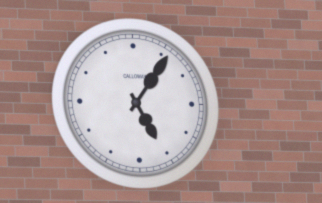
5.06
